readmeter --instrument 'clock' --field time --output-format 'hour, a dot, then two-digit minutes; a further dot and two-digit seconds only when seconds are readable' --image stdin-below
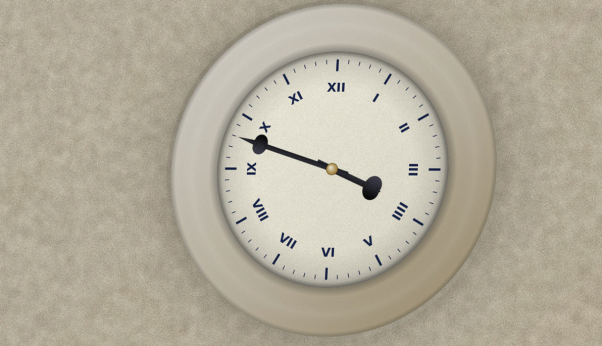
3.48
